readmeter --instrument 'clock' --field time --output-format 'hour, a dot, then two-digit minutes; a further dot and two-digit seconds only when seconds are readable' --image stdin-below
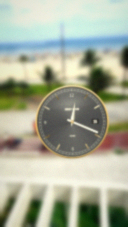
12.19
